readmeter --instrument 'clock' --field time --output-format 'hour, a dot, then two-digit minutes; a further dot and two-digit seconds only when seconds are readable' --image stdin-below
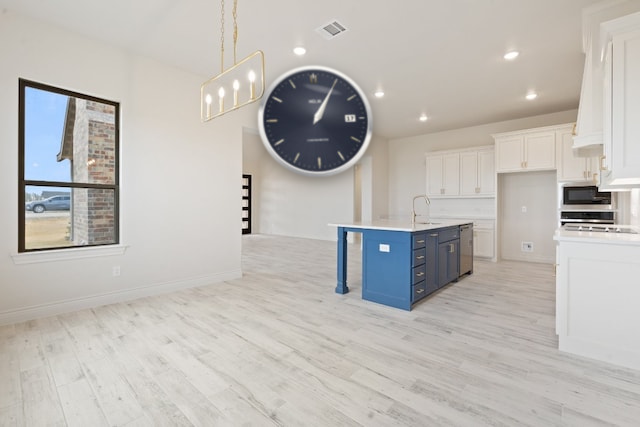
1.05
